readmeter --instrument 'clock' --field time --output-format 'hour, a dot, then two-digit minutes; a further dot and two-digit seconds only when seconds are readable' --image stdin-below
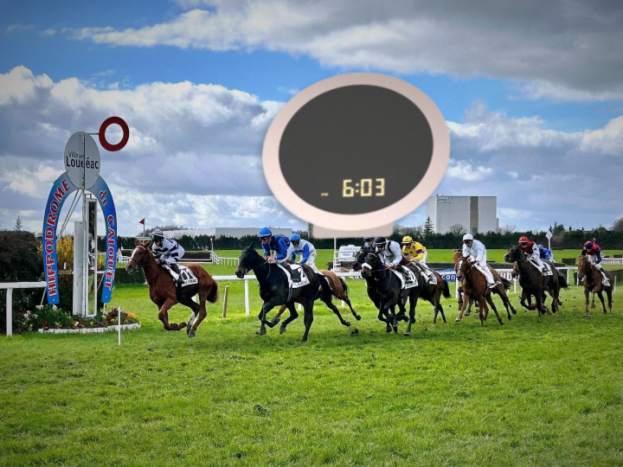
6.03
